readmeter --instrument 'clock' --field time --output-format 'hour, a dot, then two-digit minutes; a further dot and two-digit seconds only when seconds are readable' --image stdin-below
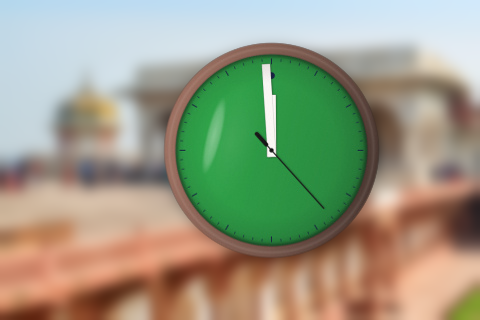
11.59.23
